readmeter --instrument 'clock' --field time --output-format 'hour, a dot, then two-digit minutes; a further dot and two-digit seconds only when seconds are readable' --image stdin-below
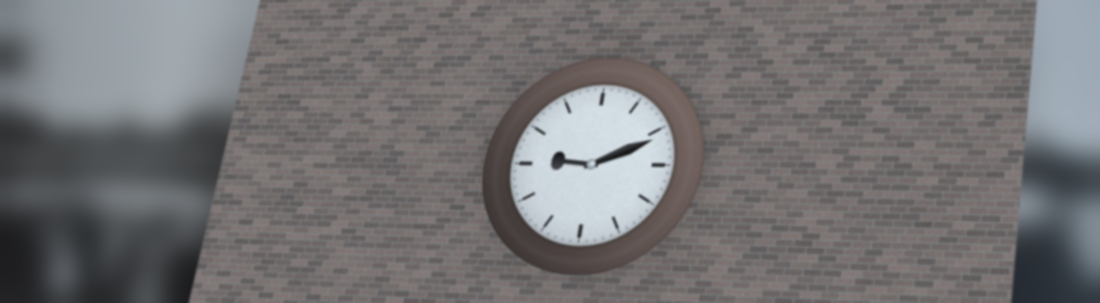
9.11
